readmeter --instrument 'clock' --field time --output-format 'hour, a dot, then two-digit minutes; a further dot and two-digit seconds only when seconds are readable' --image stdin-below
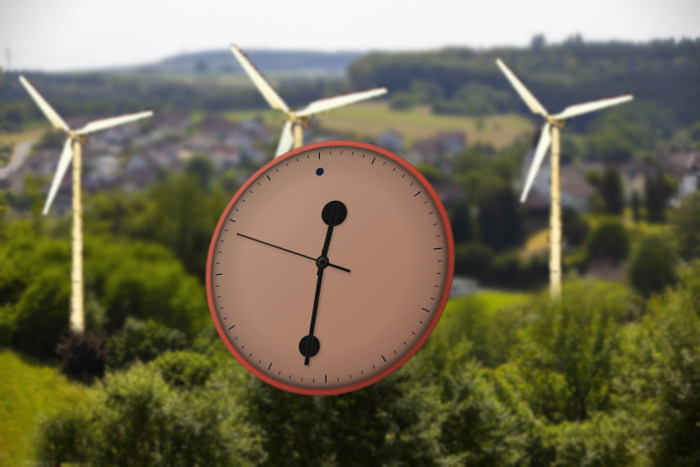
12.31.49
